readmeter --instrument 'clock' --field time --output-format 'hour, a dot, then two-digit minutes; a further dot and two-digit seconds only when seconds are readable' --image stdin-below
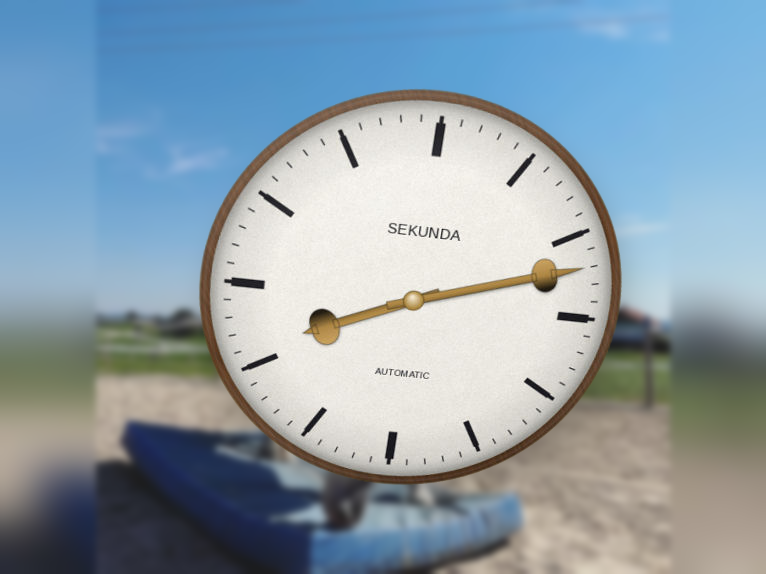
8.12
